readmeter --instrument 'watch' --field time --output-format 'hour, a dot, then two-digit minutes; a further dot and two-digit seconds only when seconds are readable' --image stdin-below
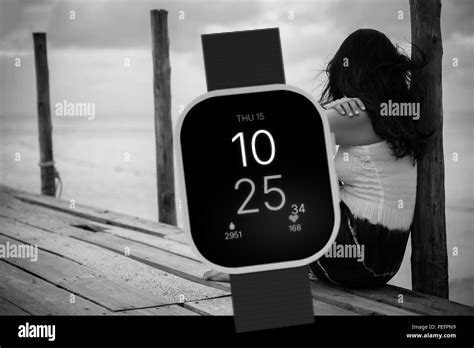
10.25.34
